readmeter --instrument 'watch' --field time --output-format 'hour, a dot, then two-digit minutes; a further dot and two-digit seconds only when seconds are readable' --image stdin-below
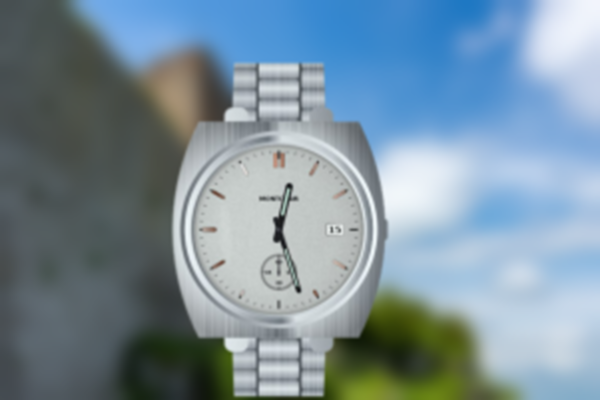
12.27
